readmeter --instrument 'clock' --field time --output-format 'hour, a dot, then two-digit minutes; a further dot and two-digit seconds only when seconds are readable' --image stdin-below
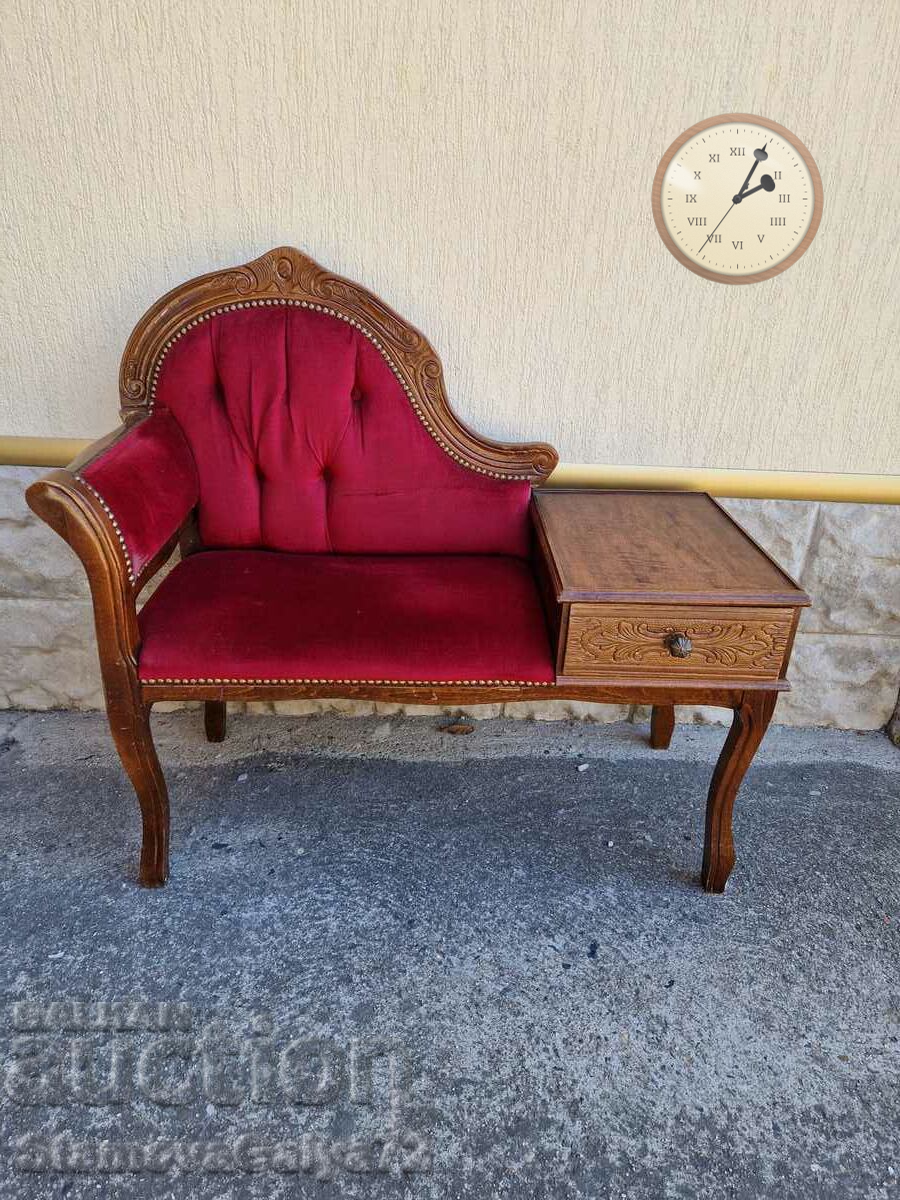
2.04.36
